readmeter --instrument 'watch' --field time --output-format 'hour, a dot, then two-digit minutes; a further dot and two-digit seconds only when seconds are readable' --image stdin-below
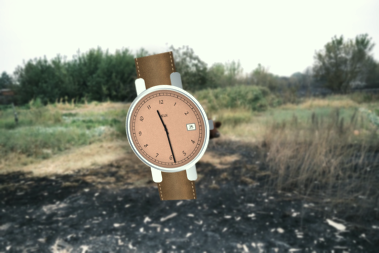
11.29
